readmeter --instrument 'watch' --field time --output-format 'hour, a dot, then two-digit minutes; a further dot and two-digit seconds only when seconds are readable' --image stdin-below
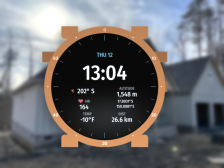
13.04
